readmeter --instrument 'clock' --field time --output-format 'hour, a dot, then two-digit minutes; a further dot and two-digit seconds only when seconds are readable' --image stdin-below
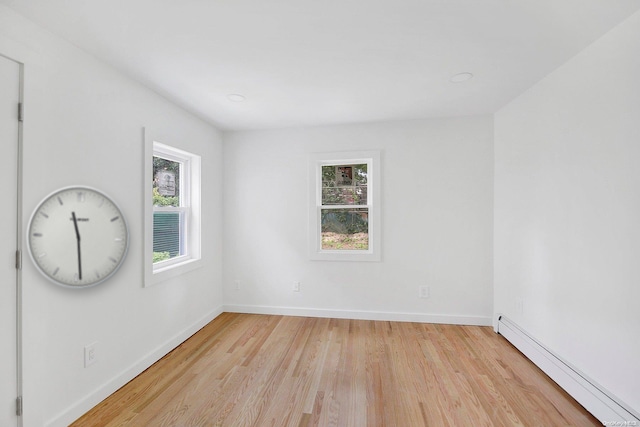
11.29
